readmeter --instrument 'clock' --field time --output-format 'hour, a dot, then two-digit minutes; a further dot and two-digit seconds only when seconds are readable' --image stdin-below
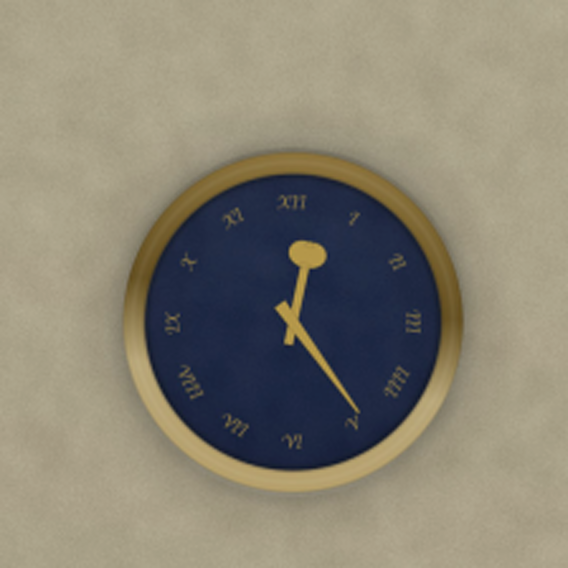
12.24
